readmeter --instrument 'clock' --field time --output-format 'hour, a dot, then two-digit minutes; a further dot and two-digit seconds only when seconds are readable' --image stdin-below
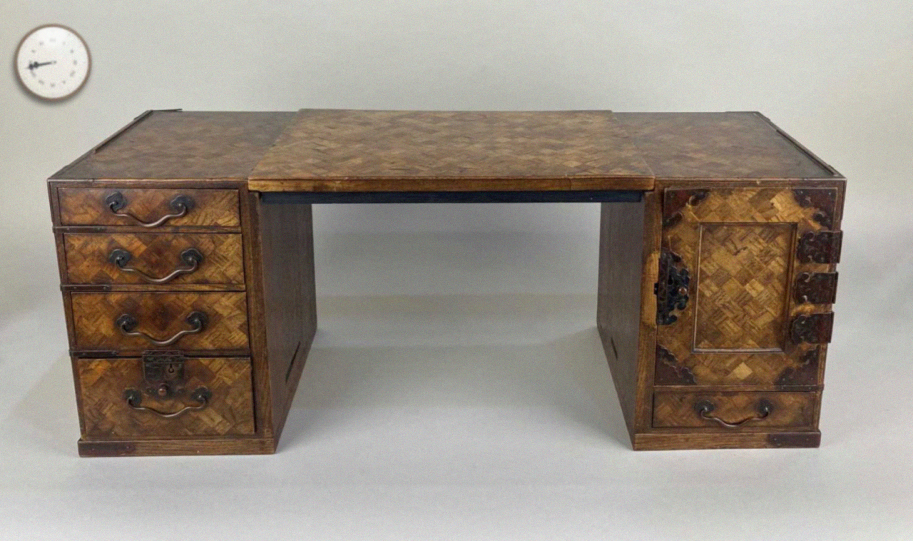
8.43
